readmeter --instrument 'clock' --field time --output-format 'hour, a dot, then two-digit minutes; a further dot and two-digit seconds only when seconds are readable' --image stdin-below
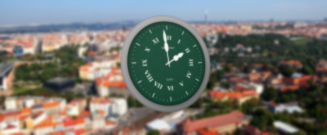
1.59
